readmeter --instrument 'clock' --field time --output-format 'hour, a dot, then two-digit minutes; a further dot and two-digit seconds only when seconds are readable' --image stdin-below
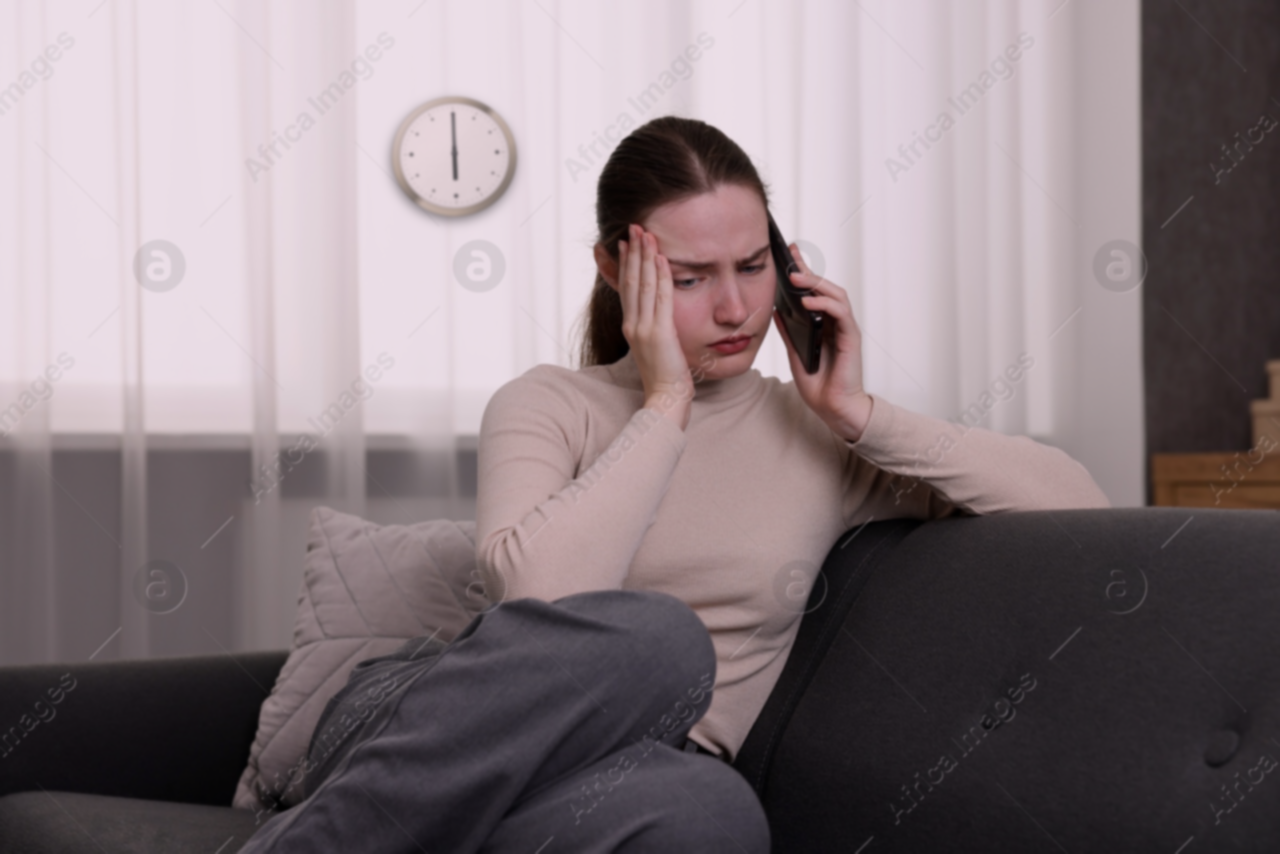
6.00
